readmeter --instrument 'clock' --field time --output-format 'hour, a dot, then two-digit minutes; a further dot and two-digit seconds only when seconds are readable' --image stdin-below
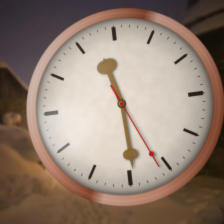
11.29.26
